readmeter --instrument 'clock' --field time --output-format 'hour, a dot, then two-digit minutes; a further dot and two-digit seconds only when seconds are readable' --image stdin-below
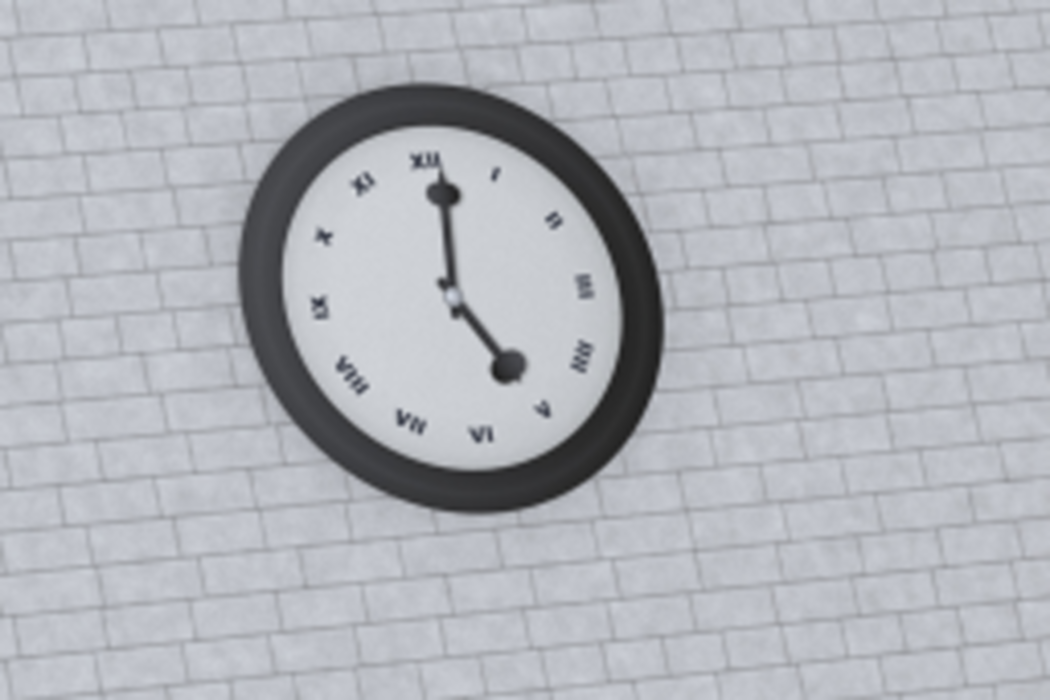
5.01
